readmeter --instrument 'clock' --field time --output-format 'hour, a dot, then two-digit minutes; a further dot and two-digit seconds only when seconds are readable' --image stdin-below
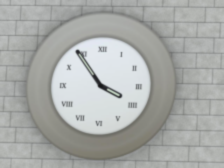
3.54
